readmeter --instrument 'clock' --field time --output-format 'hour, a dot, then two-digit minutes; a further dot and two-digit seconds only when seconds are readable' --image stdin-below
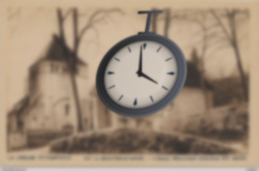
3.59
